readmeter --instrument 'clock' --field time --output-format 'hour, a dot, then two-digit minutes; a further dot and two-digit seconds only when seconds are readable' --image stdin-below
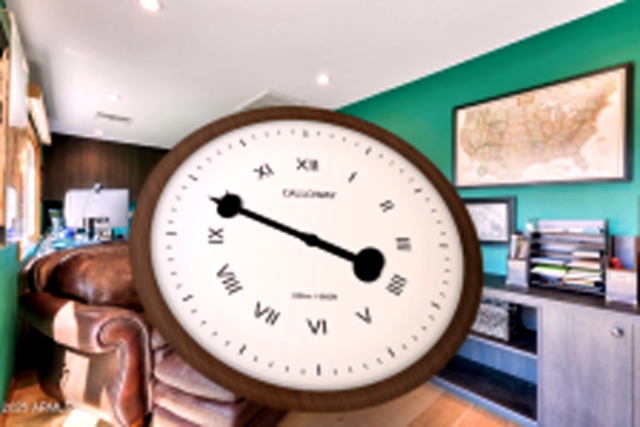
3.49
